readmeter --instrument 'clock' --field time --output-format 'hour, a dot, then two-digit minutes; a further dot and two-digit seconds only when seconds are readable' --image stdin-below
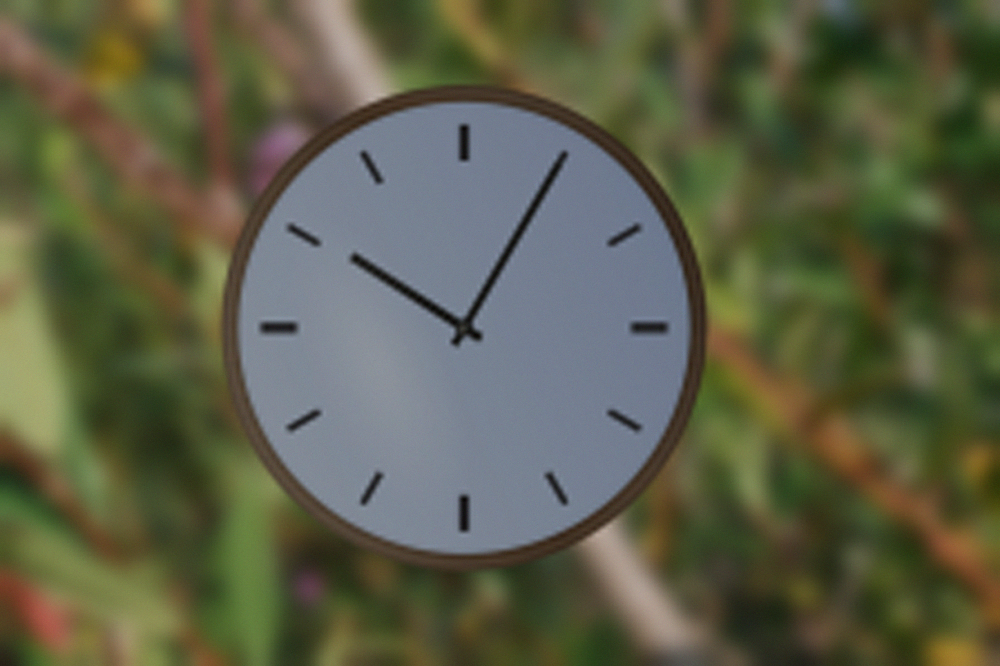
10.05
